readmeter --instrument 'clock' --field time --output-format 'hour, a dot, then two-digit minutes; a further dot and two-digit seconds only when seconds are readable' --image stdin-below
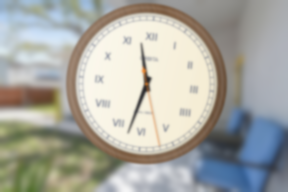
11.32.27
